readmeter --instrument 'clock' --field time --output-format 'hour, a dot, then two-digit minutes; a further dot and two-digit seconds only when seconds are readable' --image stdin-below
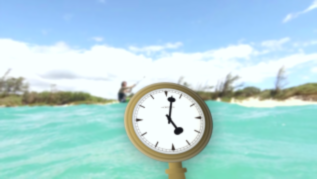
5.02
